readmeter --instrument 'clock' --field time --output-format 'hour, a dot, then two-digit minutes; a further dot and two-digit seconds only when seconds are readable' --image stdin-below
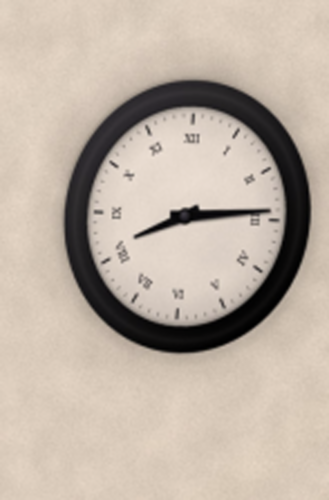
8.14
